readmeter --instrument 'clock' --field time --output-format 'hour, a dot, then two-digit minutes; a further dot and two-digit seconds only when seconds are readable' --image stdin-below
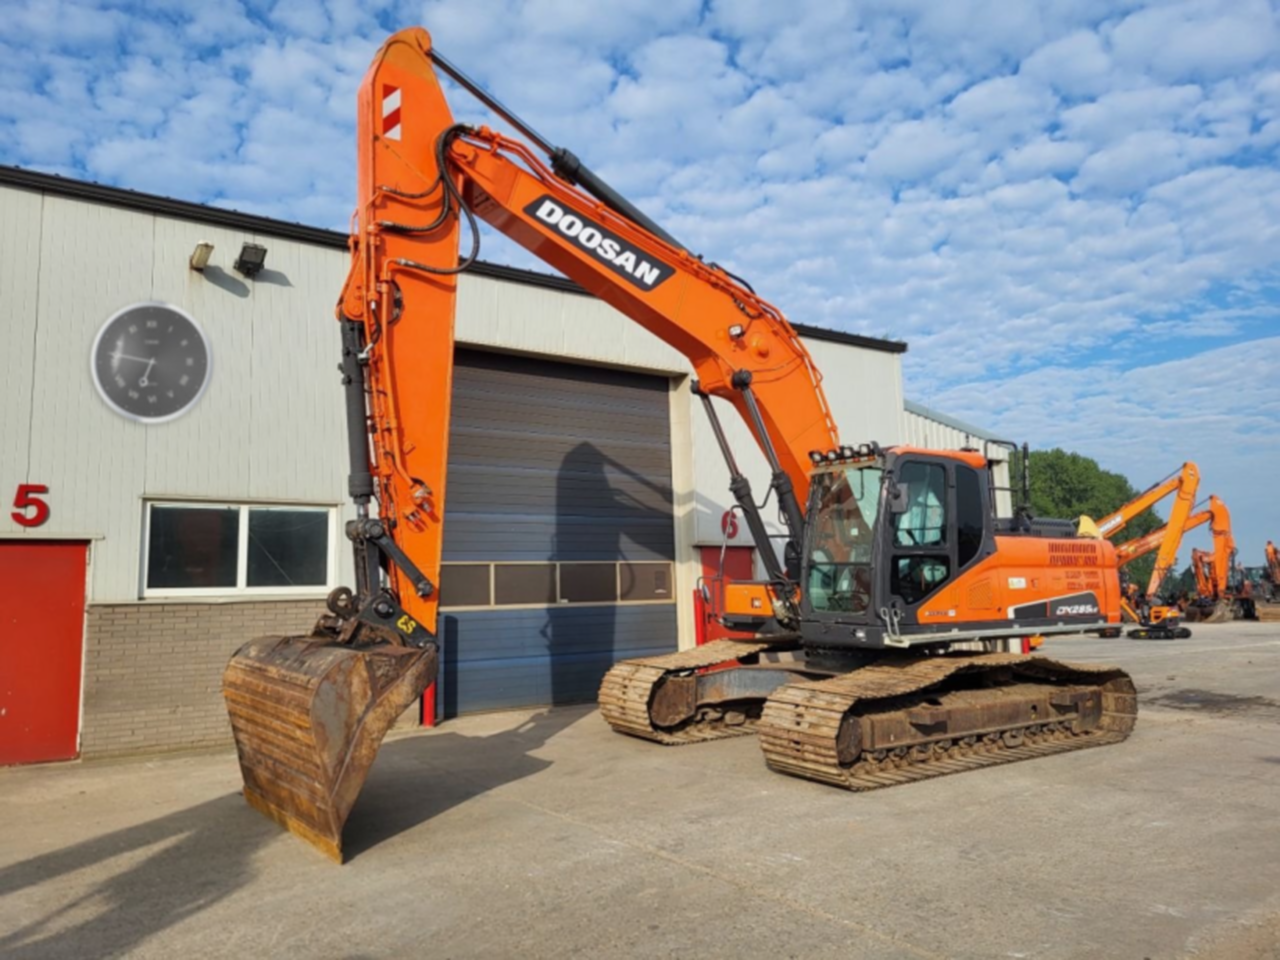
6.47
